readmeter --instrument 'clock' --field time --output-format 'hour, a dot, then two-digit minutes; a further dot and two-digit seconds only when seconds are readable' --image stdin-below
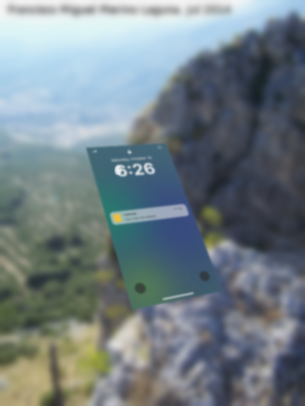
6.26
